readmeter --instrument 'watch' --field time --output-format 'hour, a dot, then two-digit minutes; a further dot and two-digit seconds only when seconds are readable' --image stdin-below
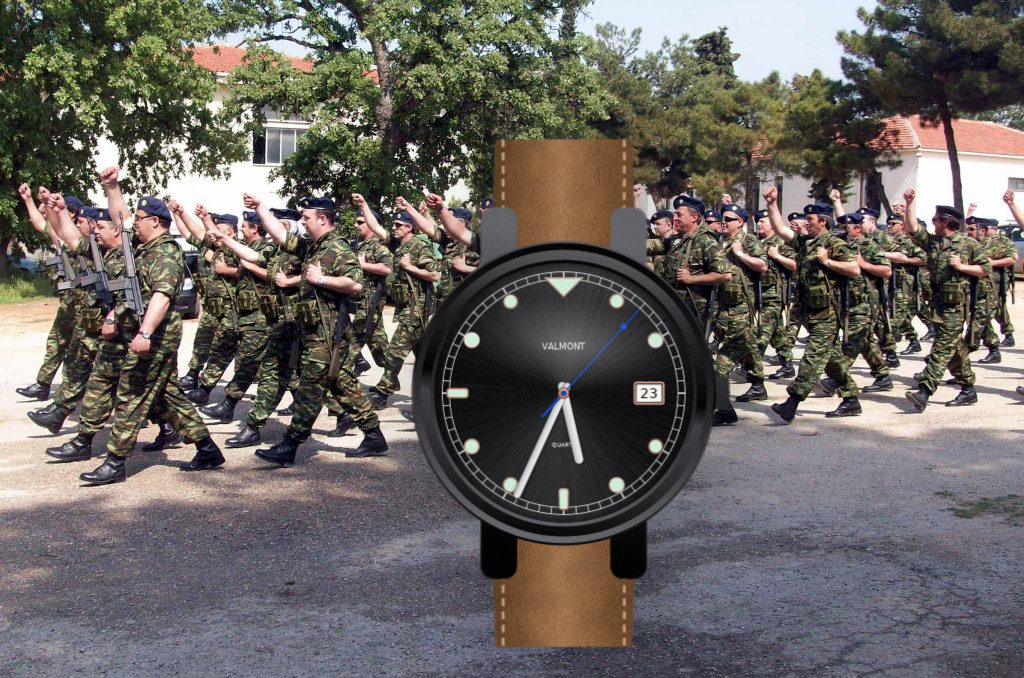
5.34.07
